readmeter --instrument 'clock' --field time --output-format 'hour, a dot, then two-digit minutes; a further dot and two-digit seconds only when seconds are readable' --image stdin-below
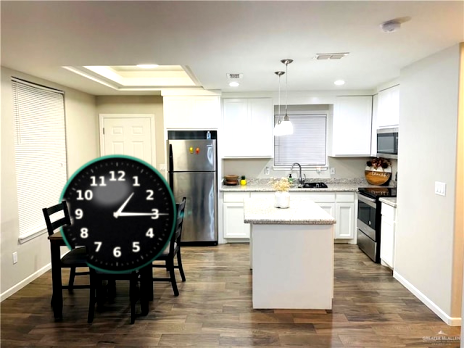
1.15
